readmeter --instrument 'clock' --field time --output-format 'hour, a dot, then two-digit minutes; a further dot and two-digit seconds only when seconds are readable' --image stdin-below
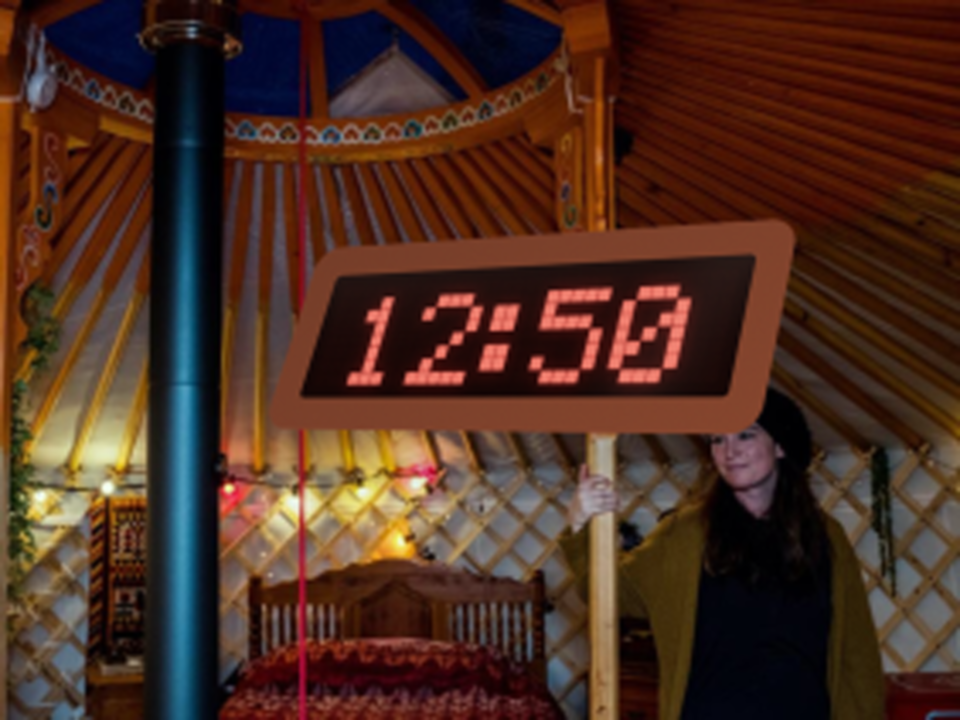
12.50
